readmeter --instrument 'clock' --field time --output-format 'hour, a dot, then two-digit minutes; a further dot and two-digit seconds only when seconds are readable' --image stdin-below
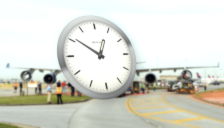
12.51
